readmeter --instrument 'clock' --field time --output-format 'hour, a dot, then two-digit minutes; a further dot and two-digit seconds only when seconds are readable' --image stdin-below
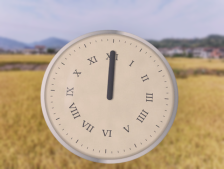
12.00
